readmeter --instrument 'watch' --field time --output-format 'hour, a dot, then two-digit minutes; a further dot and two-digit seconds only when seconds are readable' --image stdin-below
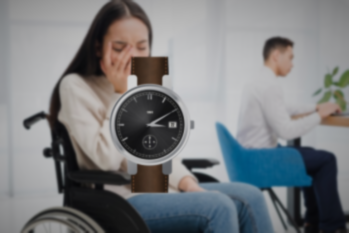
3.10
